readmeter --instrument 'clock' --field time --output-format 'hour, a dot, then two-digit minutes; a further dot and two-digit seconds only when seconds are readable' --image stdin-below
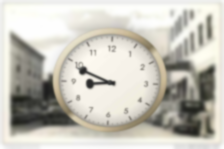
8.49
